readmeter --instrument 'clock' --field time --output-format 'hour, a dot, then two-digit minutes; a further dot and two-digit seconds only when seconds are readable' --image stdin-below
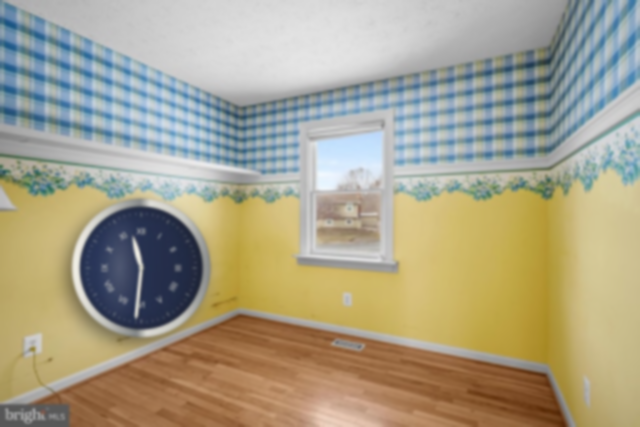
11.31
